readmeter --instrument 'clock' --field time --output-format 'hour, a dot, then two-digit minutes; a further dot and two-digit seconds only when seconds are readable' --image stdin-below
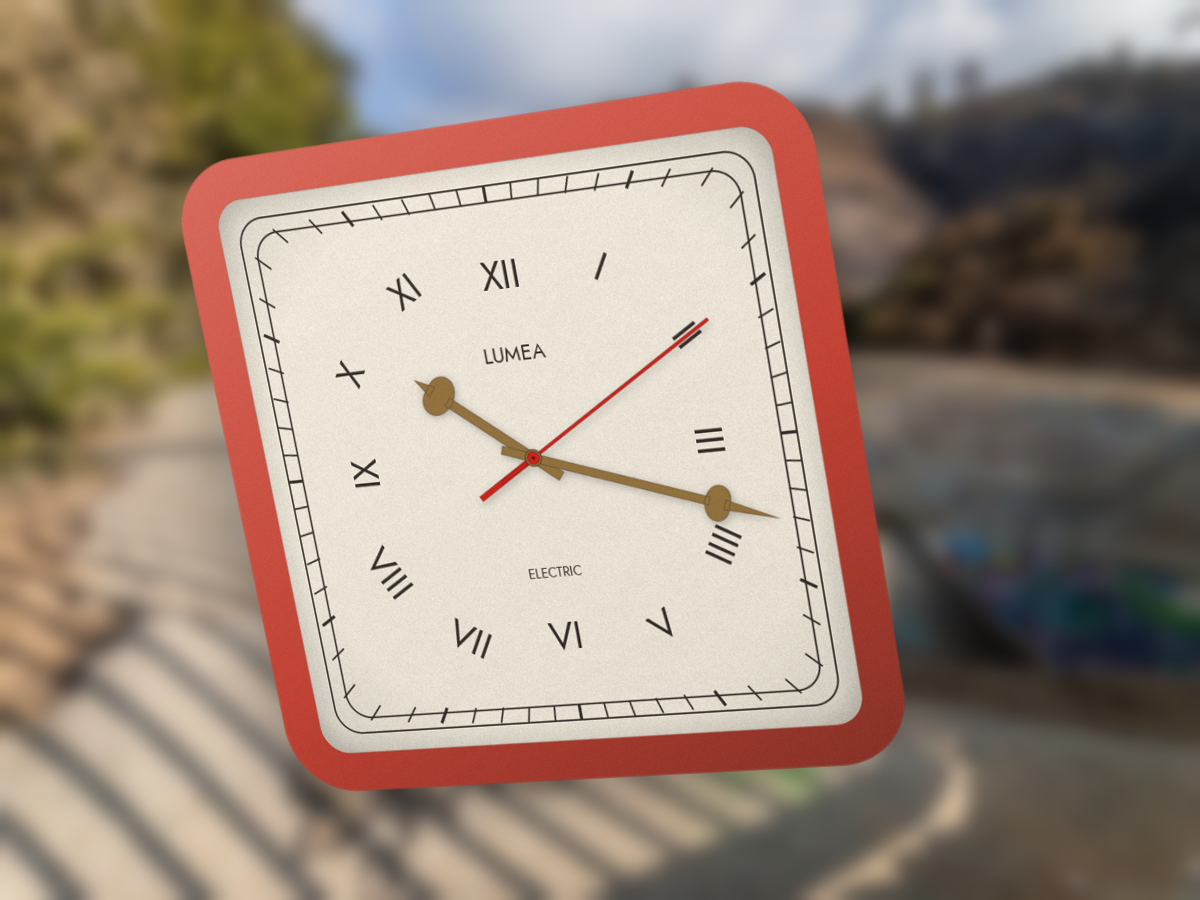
10.18.10
